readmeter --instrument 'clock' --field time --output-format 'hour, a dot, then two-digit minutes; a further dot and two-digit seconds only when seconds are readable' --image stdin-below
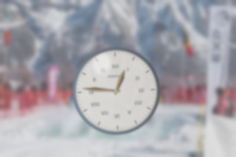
12.46
